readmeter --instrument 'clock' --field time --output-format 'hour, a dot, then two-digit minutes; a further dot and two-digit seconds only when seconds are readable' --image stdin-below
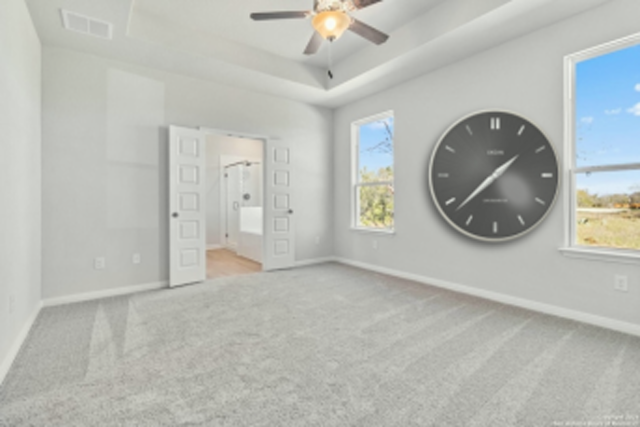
1.38
